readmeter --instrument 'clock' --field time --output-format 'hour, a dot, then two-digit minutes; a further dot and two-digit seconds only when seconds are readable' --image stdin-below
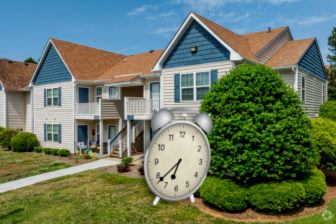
6.38
